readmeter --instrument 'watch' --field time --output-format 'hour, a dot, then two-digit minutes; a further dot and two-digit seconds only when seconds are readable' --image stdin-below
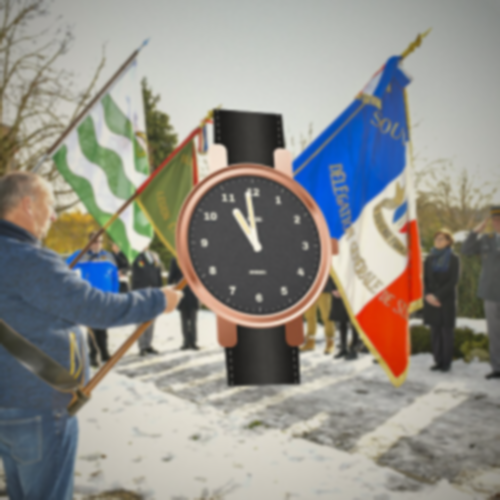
10.59
